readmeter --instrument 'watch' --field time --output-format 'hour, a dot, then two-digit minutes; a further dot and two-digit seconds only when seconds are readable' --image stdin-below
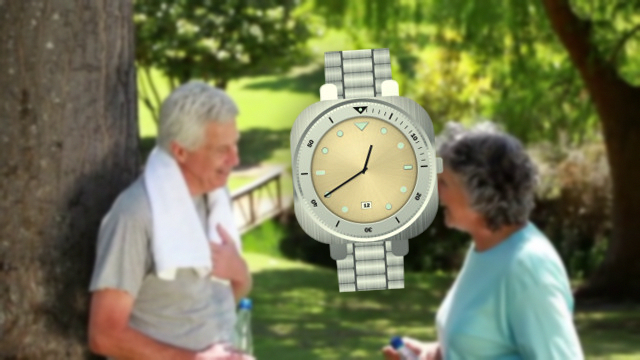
12.40
